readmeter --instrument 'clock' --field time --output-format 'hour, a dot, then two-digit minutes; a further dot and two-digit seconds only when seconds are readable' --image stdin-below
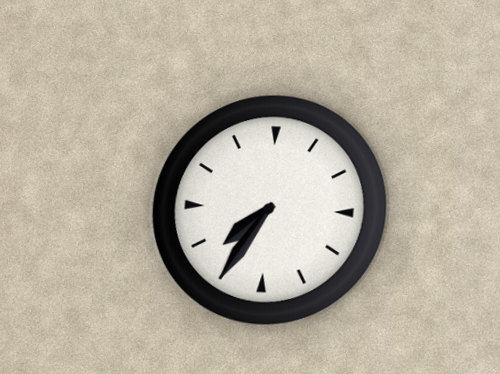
7.35
